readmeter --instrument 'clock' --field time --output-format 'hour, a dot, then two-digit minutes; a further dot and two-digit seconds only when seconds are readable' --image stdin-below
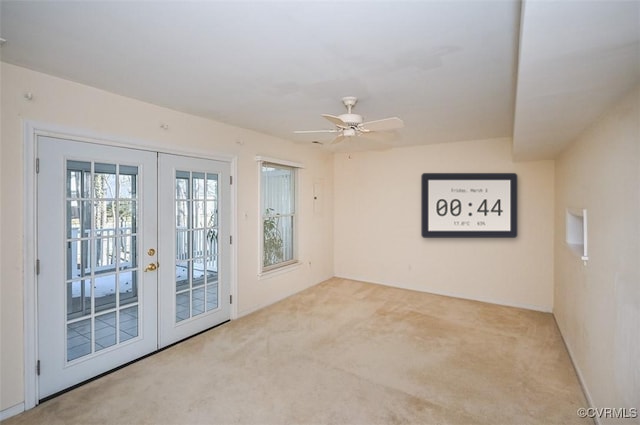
0.44
